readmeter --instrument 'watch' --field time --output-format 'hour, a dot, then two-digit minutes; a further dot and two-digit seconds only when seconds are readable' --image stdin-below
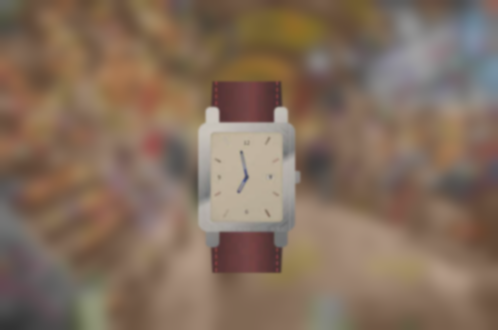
6.58
